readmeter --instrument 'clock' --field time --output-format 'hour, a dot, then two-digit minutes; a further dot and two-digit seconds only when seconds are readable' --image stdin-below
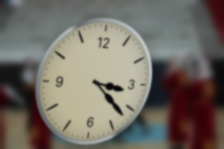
3.22
